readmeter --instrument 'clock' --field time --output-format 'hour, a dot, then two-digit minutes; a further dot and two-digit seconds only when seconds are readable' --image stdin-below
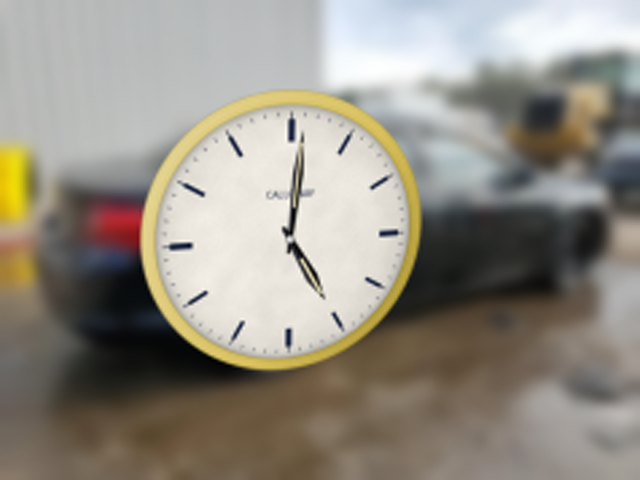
5.01
